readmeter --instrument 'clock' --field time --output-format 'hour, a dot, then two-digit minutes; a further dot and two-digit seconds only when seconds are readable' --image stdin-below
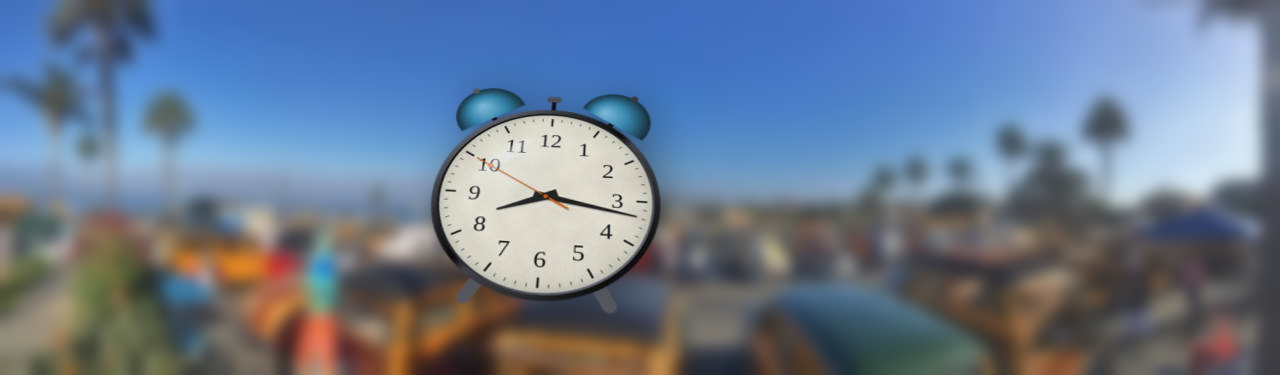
8.16.50
